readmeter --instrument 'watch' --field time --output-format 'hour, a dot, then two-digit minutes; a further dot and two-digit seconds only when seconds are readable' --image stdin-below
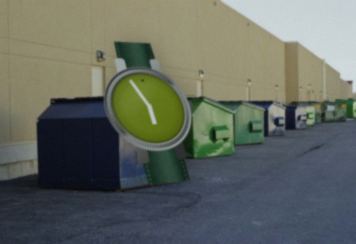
5.56
